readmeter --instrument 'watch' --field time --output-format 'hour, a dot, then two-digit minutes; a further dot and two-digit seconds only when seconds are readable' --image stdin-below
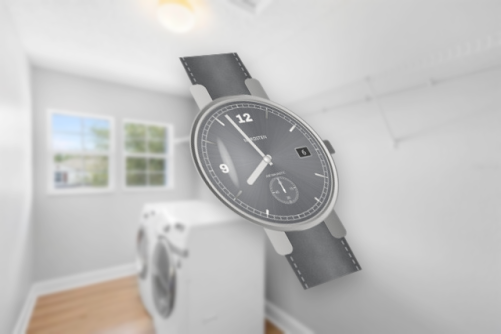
7.57
